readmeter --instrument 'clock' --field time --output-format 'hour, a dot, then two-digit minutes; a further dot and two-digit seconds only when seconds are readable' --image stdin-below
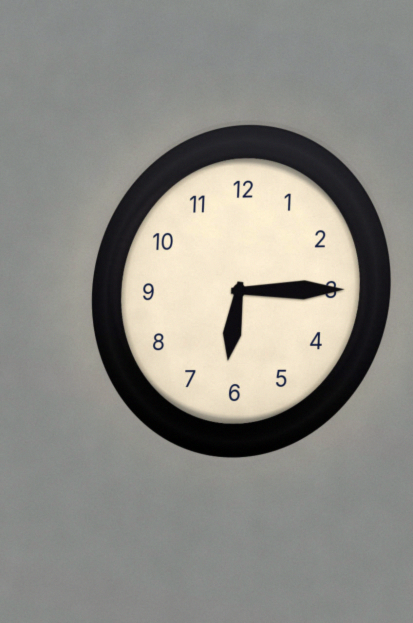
6.15
